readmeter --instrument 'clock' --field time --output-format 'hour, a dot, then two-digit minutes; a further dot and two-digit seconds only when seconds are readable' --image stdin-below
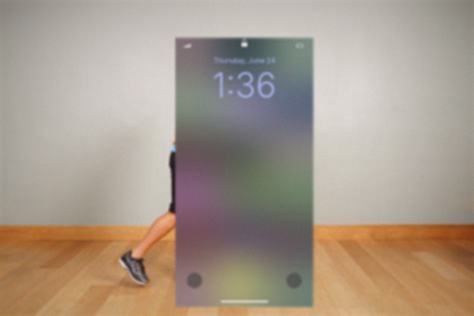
1.36
